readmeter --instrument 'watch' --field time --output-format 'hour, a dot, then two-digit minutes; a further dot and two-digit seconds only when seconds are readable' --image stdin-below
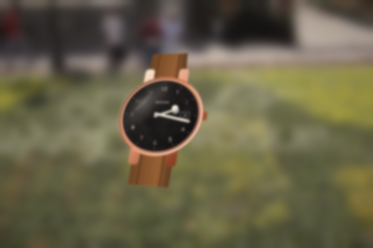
2.17
